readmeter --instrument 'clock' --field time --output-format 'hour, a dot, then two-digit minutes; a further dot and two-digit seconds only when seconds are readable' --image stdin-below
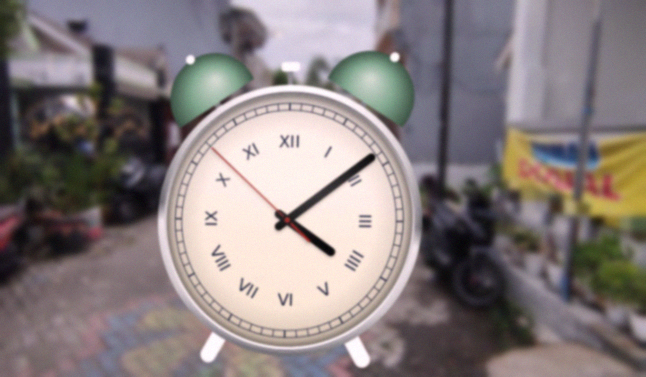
4.08.52
